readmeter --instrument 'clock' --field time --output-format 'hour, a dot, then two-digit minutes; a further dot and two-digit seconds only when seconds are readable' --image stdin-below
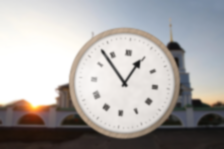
12.53
